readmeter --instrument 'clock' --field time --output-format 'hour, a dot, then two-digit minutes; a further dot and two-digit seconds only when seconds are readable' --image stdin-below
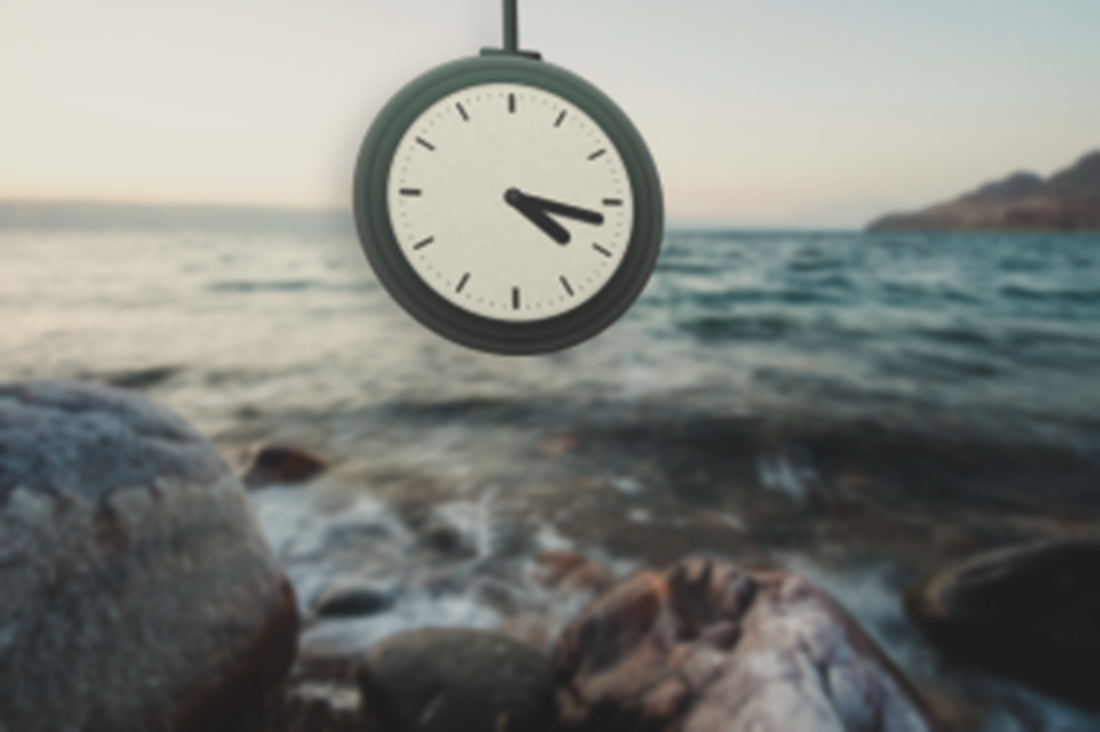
4.17
